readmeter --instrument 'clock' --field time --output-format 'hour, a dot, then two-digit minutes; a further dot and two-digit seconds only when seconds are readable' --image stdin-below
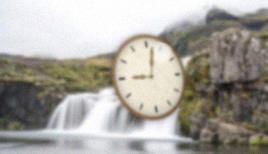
9.02
